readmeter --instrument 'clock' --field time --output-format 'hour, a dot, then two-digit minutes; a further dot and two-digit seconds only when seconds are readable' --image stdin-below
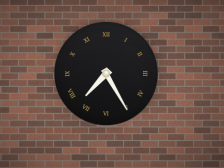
7.25
